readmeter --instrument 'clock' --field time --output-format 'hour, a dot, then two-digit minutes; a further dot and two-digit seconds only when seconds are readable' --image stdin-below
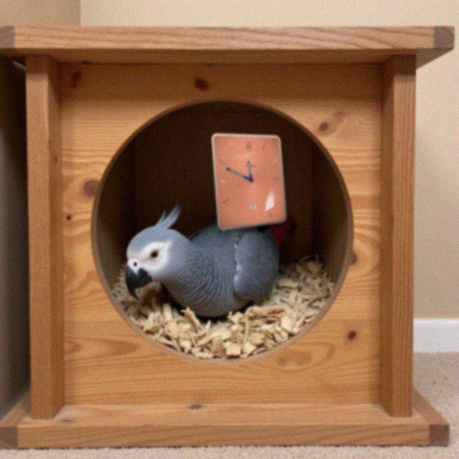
11.49
